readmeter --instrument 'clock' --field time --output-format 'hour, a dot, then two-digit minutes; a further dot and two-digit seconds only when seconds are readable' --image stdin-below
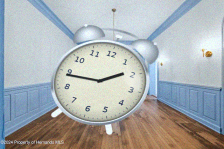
1.44
